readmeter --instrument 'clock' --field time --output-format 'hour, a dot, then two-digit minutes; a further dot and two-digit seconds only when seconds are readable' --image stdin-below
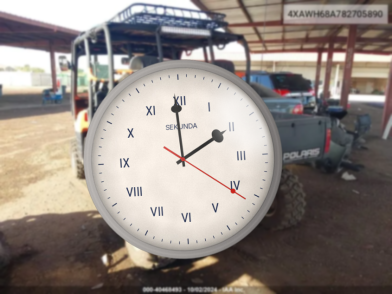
1.59.21
